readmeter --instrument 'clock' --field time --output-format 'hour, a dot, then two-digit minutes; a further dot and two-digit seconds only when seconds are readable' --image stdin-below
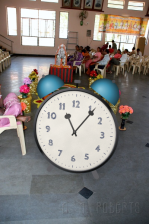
11.06
